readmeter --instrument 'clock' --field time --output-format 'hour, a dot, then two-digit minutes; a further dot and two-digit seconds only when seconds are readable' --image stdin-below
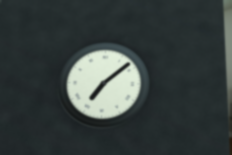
7.08
